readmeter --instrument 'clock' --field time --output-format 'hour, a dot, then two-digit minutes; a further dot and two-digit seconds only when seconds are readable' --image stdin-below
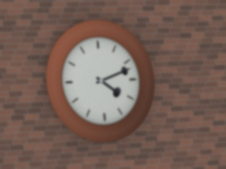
4.12
